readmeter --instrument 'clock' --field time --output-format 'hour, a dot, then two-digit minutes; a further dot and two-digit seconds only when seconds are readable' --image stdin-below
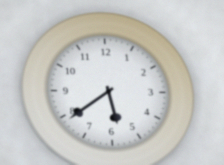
5.39
